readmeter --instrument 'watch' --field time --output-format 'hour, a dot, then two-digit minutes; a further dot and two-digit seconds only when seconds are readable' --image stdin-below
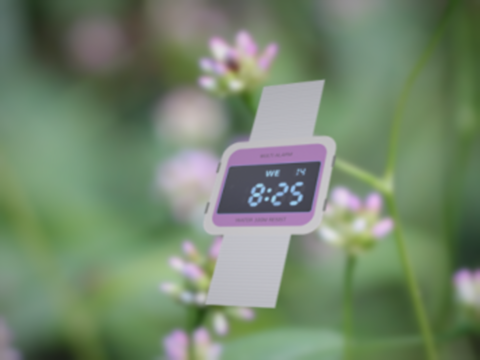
8.25
